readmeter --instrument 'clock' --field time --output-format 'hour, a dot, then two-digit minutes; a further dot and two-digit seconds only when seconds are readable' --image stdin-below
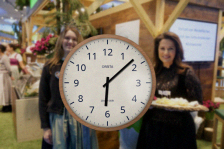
6.08
